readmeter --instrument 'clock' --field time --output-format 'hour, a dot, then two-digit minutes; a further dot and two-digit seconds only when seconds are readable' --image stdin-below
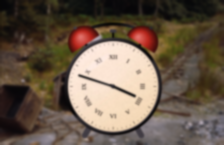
3.48
